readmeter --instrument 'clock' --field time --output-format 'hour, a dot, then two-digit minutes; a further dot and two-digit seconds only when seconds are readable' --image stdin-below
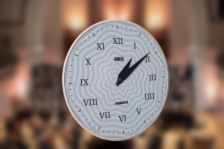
1.09
